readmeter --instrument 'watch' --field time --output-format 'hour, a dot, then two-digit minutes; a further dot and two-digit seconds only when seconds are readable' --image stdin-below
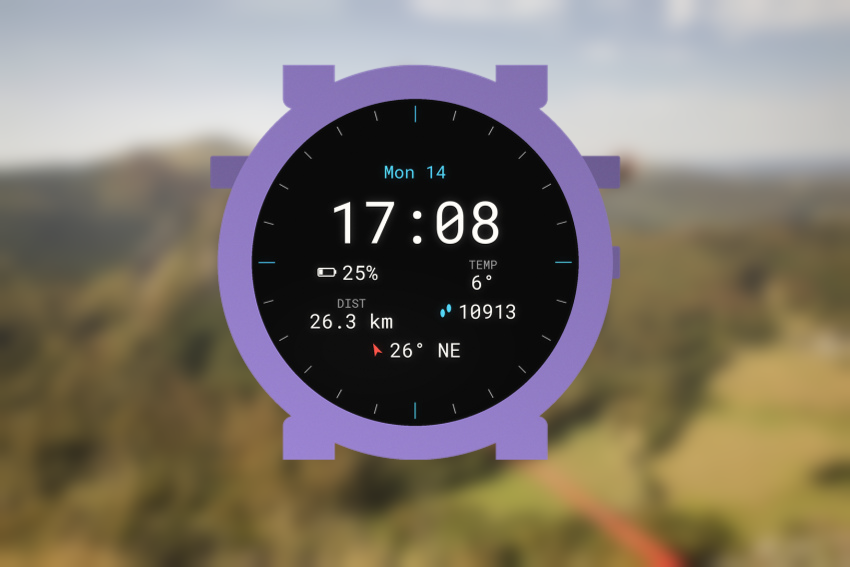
17.08
